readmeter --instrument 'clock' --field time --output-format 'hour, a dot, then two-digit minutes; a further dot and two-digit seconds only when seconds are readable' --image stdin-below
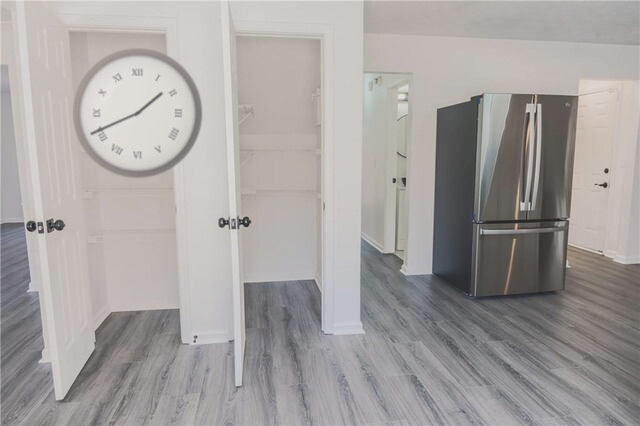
1.41
